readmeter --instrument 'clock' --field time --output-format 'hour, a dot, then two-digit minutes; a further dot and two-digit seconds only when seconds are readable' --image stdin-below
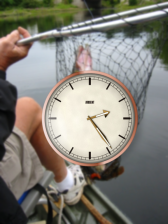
2.24
